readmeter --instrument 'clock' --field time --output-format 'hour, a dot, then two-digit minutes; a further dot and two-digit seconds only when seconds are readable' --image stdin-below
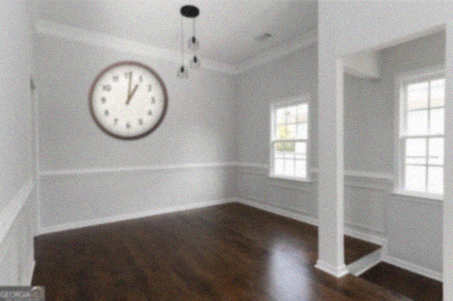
1.01
